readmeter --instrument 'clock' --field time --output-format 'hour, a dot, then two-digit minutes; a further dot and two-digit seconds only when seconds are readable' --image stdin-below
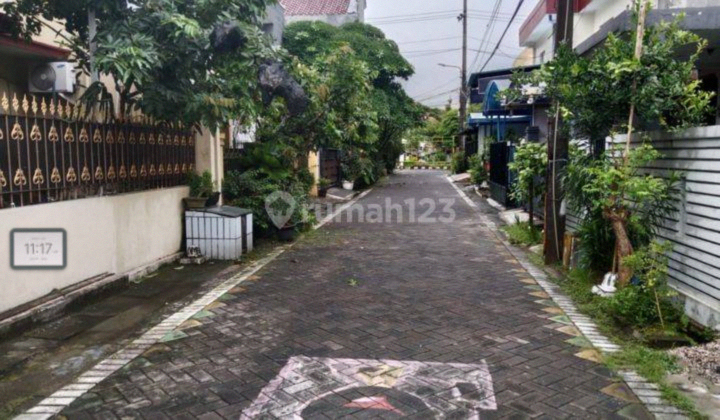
11.17
